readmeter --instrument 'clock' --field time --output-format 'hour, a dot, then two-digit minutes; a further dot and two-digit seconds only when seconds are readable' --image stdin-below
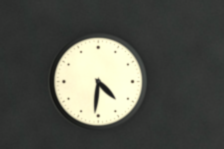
4.31
